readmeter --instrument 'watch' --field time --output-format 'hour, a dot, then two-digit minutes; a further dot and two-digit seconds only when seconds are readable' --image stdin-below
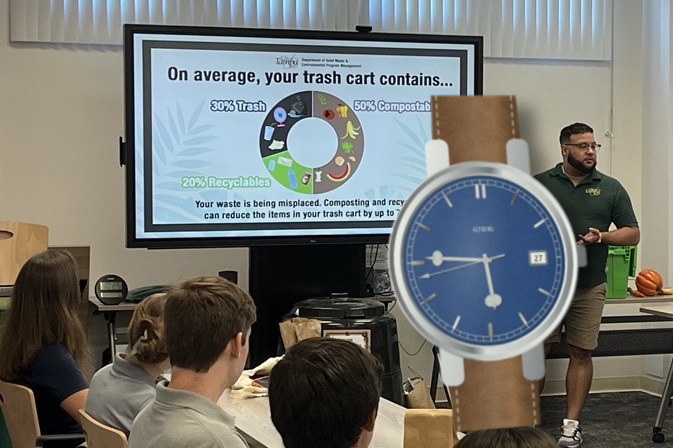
5.45.43
